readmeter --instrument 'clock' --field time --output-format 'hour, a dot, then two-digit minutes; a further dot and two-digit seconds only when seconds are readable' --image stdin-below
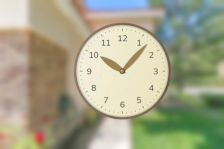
10.07
